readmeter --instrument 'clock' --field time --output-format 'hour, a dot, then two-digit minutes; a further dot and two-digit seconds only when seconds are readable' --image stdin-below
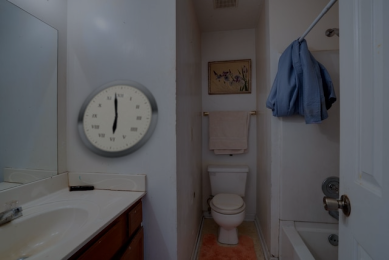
5.58
